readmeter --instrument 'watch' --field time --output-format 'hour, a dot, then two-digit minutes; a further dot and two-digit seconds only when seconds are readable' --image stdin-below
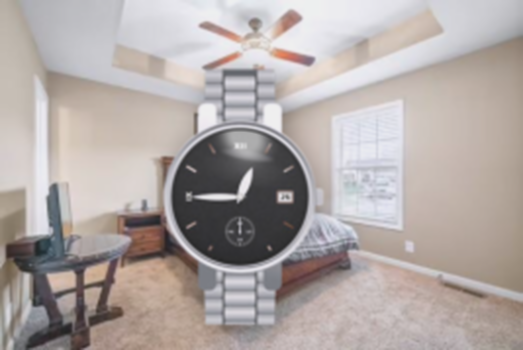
12.45
